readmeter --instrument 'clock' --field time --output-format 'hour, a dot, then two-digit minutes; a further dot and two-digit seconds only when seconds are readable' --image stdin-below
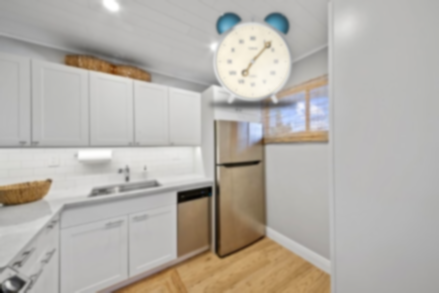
7.07
